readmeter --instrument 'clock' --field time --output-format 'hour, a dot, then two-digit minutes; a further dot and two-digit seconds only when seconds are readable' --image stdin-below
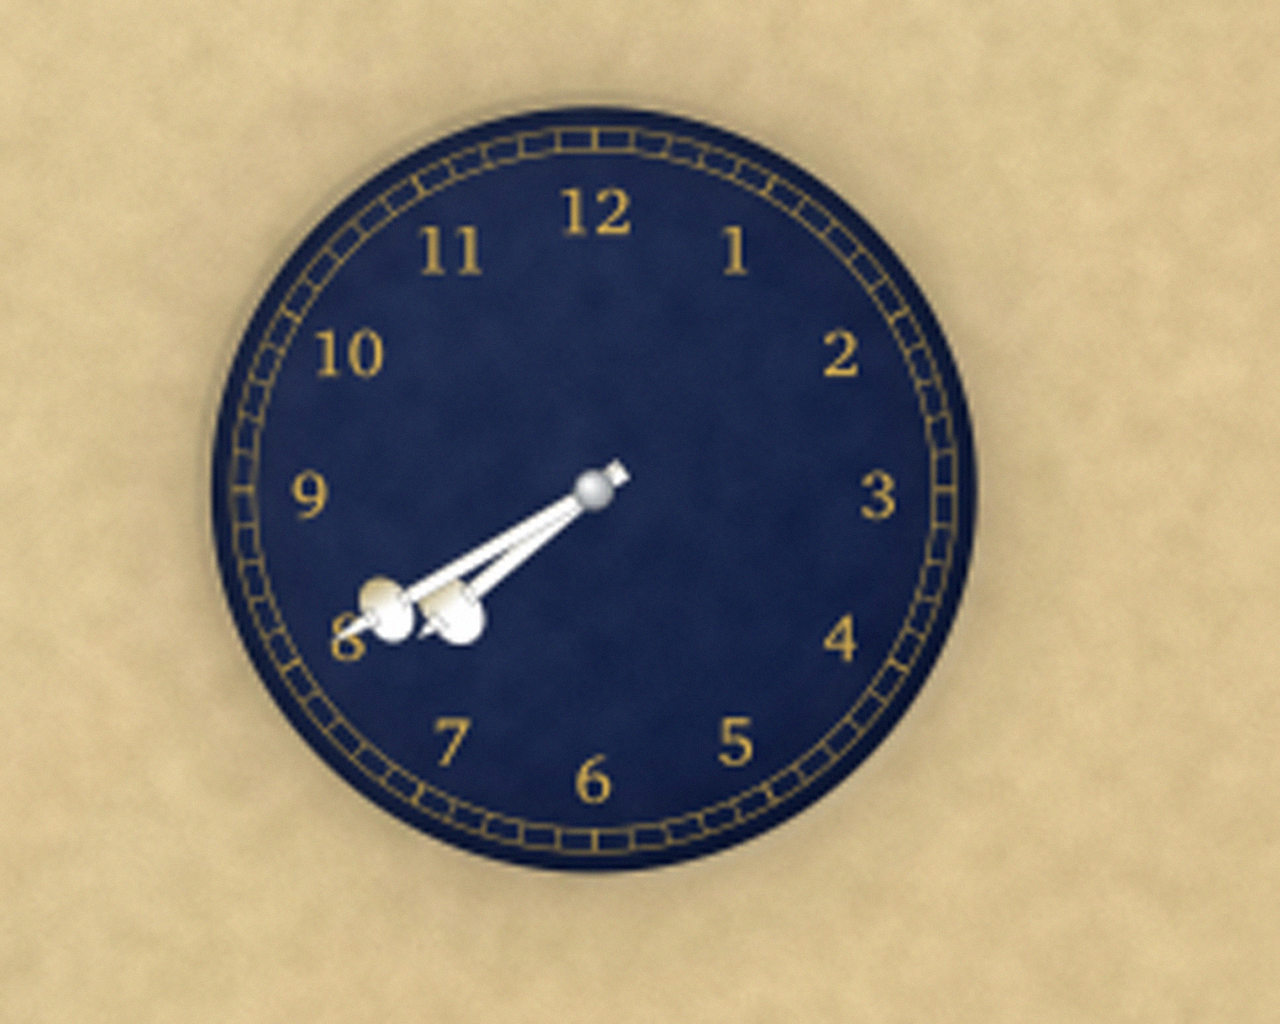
7.40
